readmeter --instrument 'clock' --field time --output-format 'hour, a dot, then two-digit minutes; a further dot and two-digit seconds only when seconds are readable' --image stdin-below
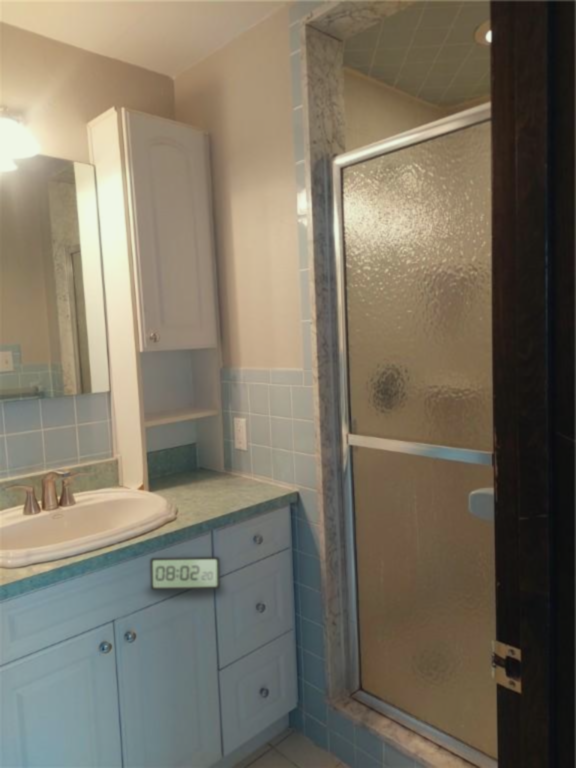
8.02
